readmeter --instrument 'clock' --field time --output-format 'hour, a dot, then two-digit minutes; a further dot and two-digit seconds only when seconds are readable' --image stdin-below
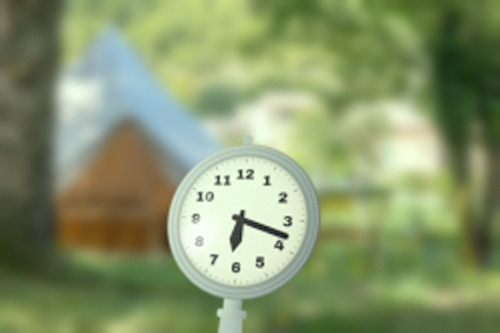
6.18
